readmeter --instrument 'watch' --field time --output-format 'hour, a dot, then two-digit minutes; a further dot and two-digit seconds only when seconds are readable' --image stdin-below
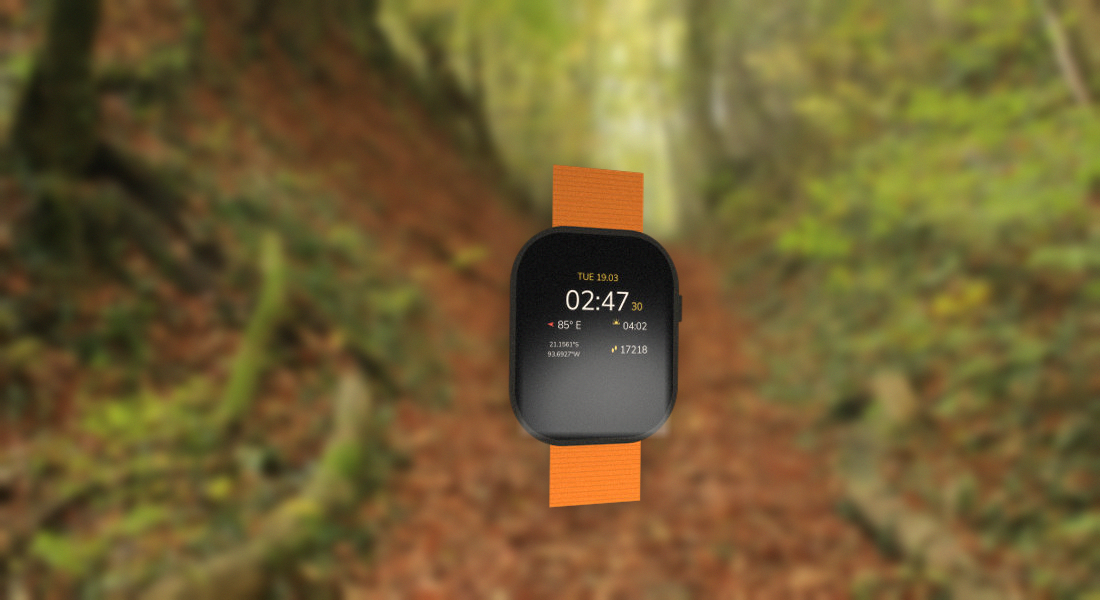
2.47.30
